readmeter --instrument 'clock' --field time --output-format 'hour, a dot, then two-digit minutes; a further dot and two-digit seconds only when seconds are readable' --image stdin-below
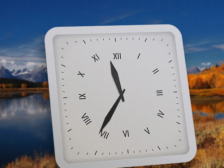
11.36
